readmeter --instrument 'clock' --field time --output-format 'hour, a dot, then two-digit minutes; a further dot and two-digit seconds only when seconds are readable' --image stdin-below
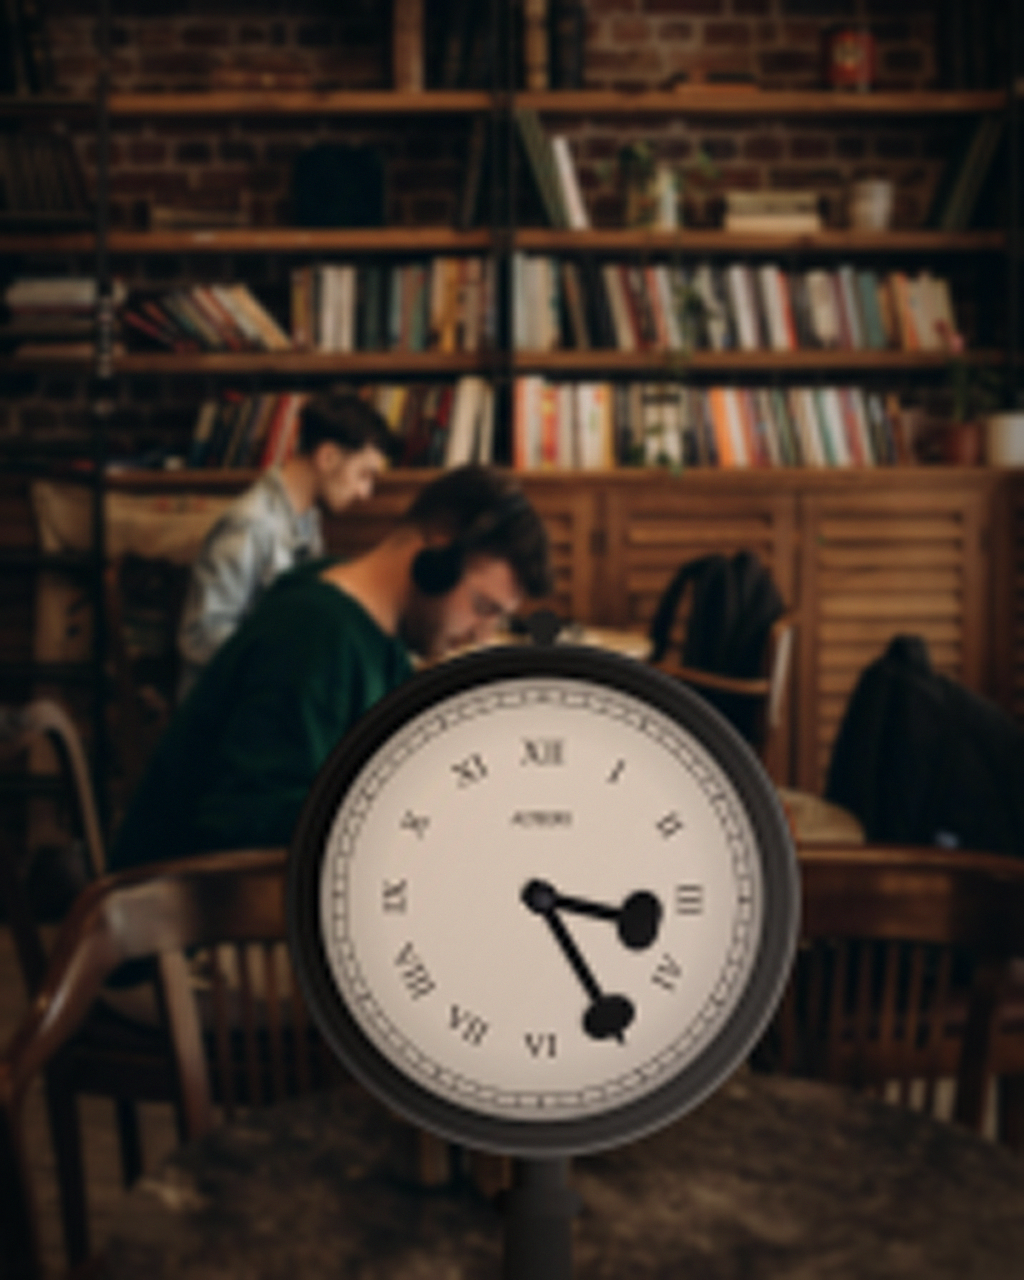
3.25
